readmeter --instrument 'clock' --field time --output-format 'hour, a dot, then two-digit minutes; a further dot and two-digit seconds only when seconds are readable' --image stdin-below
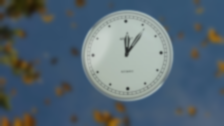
12.06
